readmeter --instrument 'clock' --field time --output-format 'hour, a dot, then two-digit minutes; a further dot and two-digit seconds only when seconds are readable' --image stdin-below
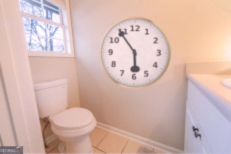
5.54
